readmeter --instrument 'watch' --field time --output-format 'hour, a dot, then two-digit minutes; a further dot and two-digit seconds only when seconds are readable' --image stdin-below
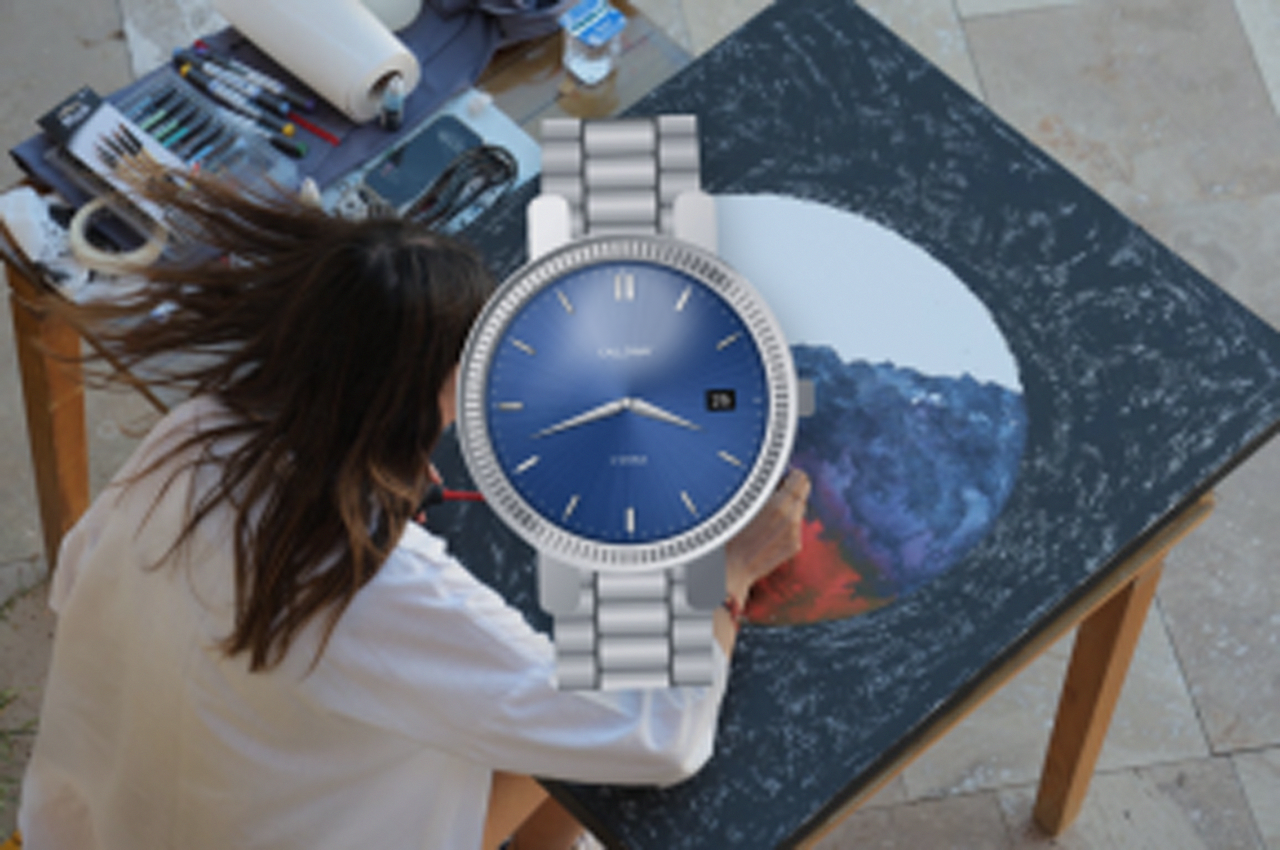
3.42
